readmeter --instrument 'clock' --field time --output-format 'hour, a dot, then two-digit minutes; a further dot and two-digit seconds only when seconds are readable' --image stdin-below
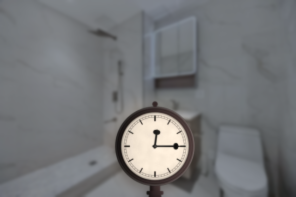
12.15
